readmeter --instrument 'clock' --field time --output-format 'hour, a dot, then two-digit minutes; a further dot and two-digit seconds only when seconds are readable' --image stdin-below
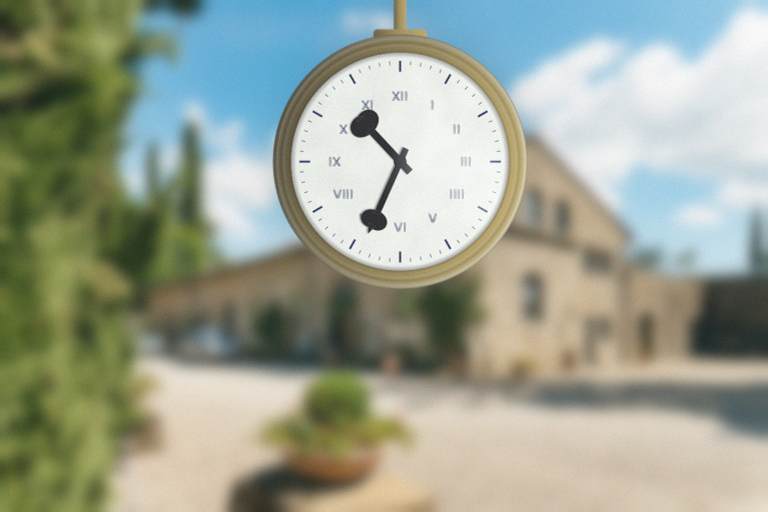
10.34
